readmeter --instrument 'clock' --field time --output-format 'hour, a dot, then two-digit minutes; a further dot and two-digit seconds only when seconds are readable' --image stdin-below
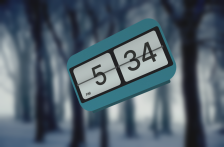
5.34
